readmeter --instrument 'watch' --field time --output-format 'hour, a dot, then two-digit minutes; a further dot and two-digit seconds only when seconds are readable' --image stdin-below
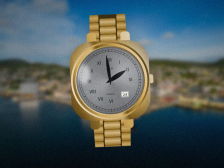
1.59
